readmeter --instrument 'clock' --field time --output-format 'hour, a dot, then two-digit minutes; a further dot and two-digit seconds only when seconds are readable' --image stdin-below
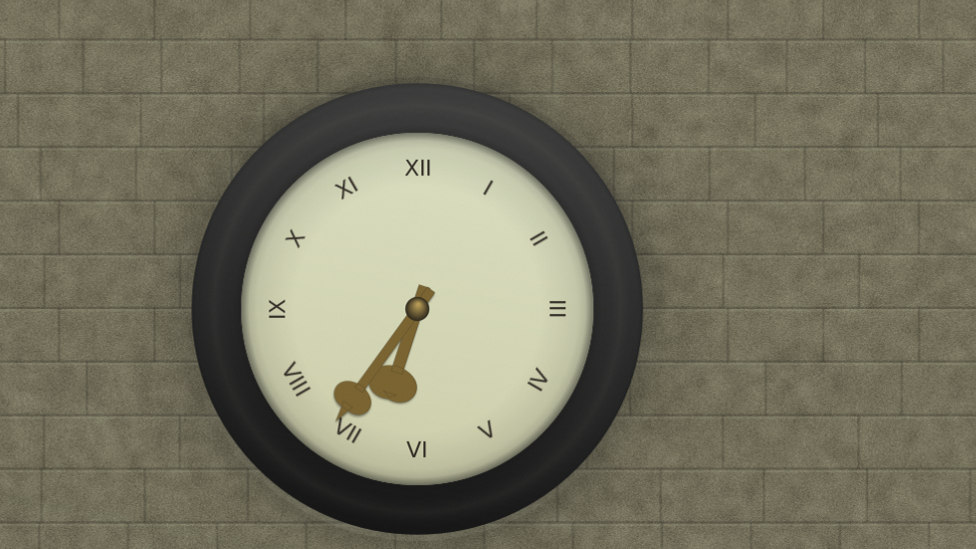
6.36
